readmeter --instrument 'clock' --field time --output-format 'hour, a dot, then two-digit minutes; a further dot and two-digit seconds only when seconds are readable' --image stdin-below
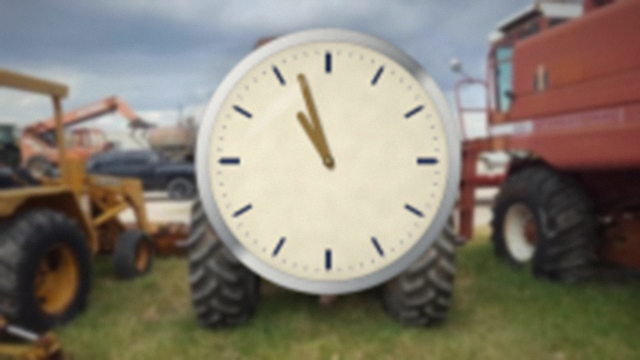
10.57
